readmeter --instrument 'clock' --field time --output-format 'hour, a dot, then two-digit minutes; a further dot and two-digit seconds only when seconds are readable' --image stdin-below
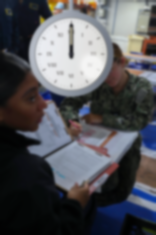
12.00
